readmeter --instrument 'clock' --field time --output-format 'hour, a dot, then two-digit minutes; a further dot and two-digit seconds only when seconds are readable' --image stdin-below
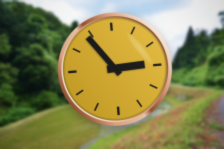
2.54
